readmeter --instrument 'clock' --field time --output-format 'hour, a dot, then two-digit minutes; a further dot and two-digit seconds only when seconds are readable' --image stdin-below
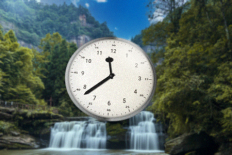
11.38
